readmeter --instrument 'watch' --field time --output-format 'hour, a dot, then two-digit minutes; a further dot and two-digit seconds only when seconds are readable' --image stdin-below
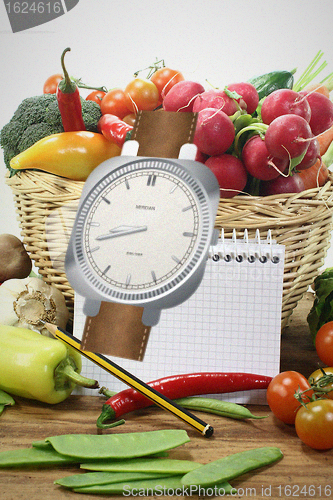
8.42
